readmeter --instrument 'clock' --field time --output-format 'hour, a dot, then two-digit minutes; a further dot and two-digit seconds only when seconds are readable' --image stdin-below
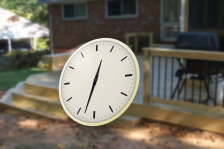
12.33
